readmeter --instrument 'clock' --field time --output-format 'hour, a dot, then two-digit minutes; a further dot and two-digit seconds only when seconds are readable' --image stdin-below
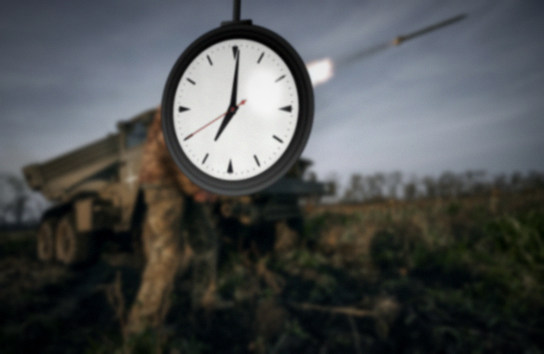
7.00.40
